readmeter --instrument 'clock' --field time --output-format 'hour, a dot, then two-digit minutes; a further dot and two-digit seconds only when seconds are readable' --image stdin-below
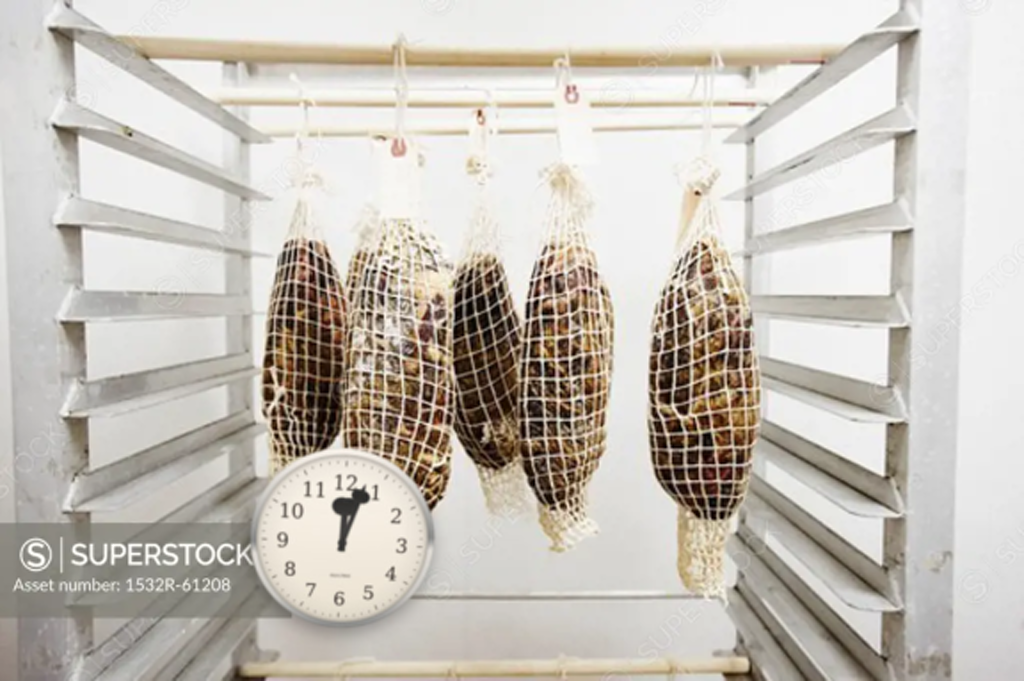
12.03
